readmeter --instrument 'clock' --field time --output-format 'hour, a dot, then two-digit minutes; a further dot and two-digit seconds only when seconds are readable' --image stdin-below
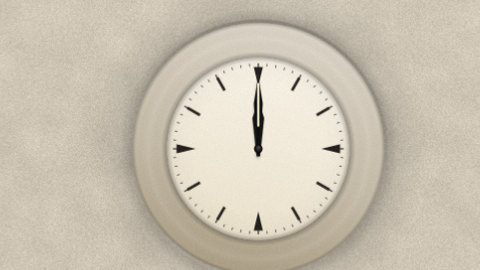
12.00
